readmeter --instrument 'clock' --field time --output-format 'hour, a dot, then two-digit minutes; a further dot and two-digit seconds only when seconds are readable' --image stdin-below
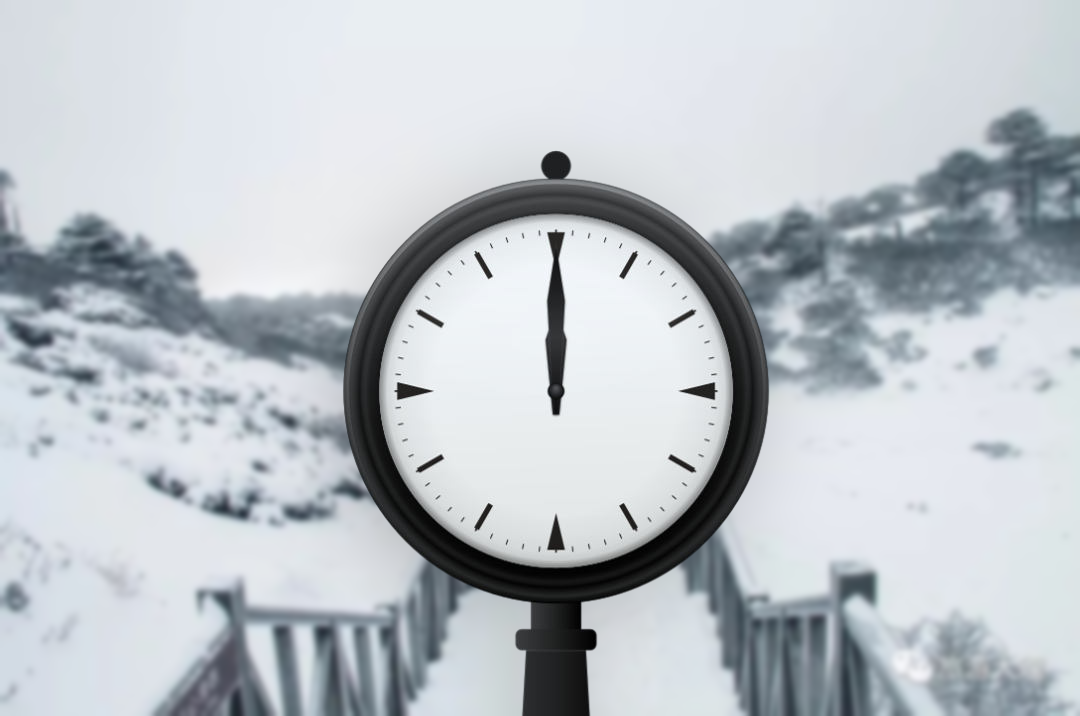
12.00
